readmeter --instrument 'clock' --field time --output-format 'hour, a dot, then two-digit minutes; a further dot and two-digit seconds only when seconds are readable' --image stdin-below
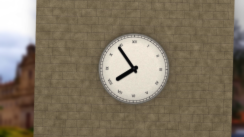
7.54
